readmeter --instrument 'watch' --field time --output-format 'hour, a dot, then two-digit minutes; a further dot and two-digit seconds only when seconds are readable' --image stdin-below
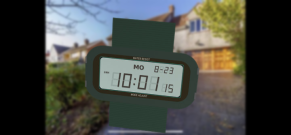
10.01.15
